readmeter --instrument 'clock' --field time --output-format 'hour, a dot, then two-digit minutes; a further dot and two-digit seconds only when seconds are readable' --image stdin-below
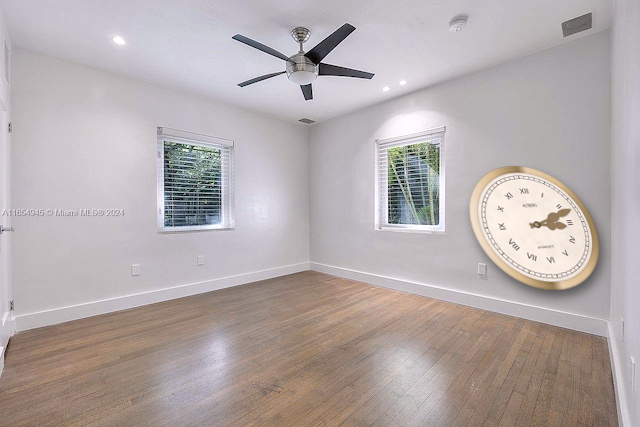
3.12
